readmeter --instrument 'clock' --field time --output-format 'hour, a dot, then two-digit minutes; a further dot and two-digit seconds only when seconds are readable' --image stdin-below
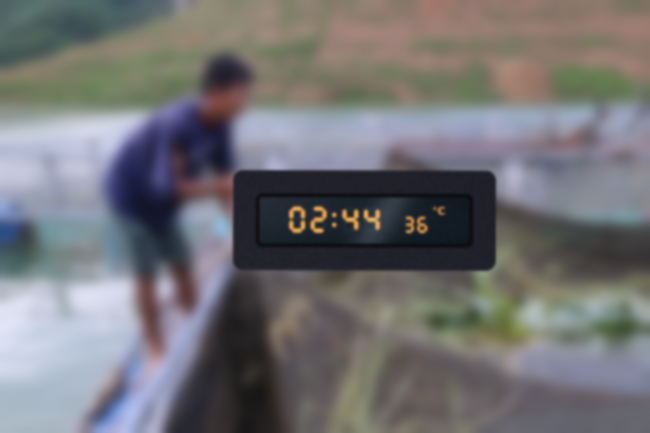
2.44
